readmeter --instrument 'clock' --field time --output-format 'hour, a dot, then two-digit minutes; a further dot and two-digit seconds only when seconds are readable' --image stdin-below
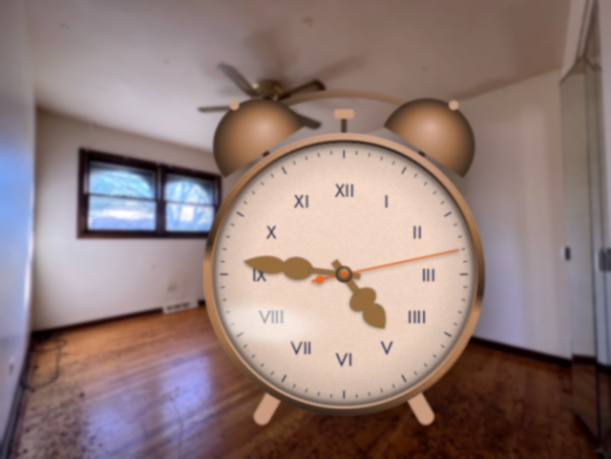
4.46.13
